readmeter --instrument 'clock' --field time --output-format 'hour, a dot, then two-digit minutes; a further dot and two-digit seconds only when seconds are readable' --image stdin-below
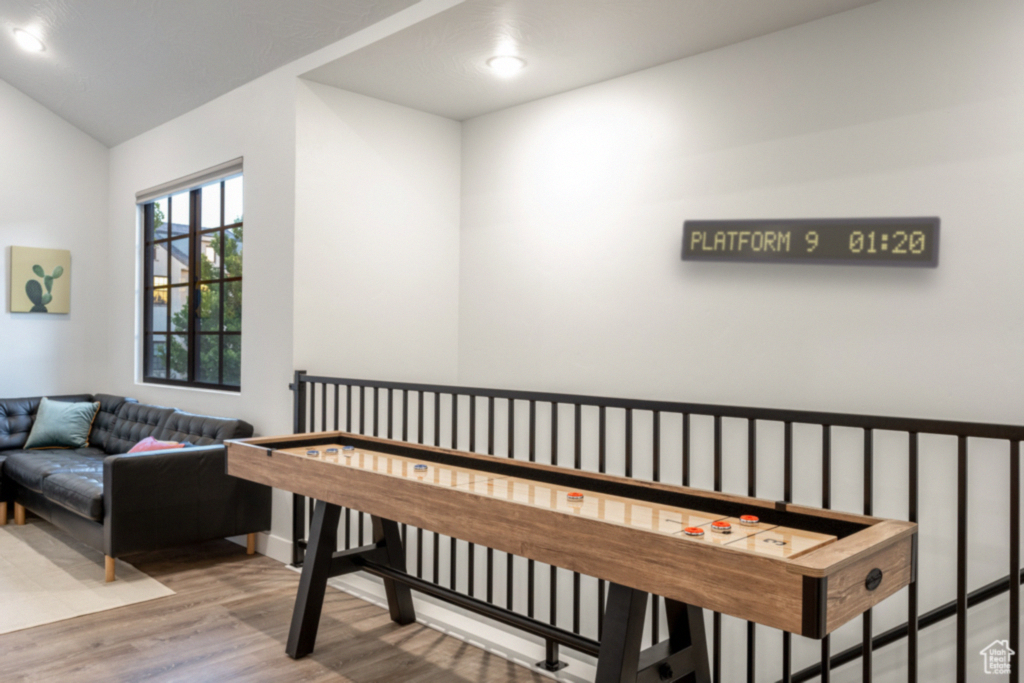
1.20
